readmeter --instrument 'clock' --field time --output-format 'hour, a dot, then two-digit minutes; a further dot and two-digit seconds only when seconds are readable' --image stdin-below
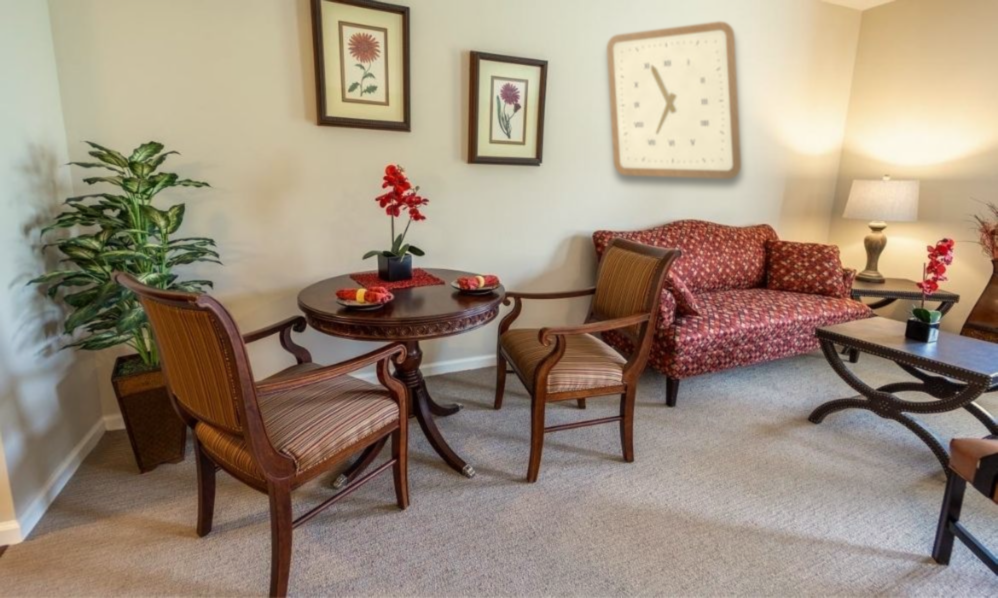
6.56
